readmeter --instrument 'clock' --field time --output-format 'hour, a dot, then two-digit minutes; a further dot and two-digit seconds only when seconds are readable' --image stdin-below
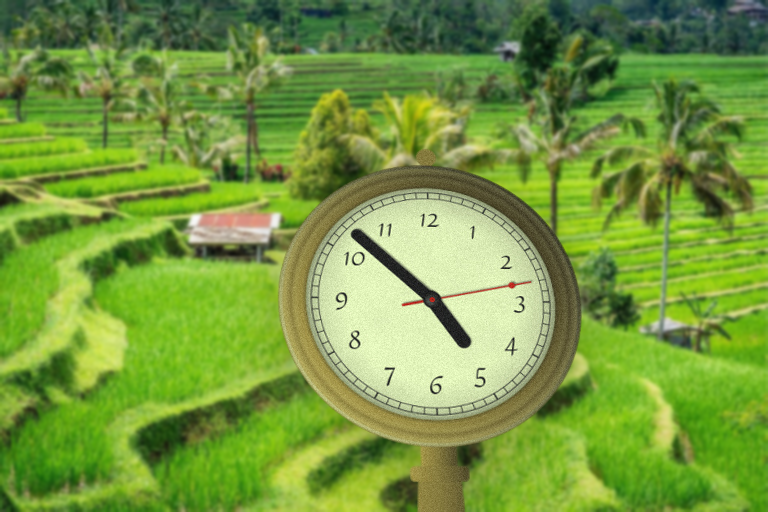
4.52.13
